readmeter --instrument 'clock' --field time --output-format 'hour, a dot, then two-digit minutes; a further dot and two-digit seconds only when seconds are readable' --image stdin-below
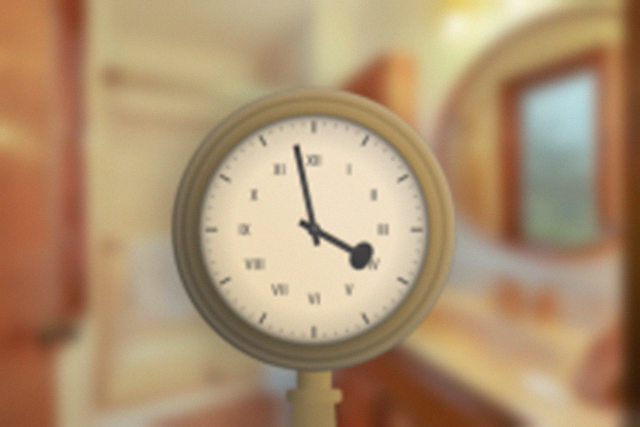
3.58
